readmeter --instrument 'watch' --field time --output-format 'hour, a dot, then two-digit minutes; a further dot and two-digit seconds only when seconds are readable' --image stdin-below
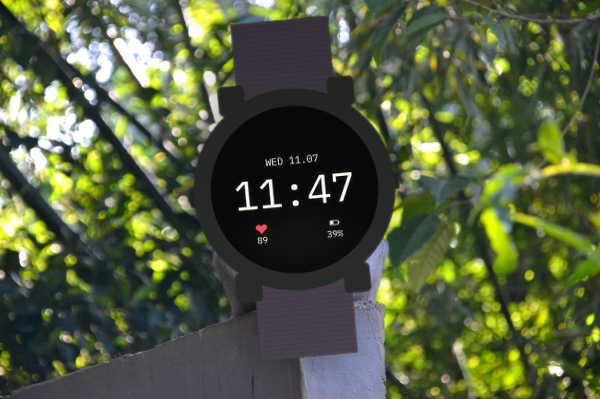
11.47
